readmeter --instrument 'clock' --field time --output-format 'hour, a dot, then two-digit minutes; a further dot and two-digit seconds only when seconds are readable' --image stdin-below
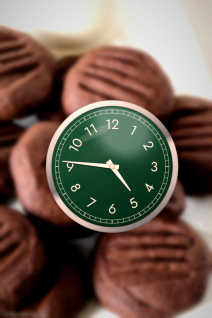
4.46
